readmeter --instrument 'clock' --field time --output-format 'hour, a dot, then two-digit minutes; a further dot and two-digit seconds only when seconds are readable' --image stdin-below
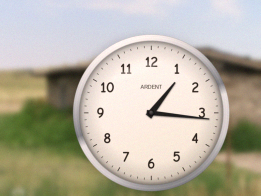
1.16
